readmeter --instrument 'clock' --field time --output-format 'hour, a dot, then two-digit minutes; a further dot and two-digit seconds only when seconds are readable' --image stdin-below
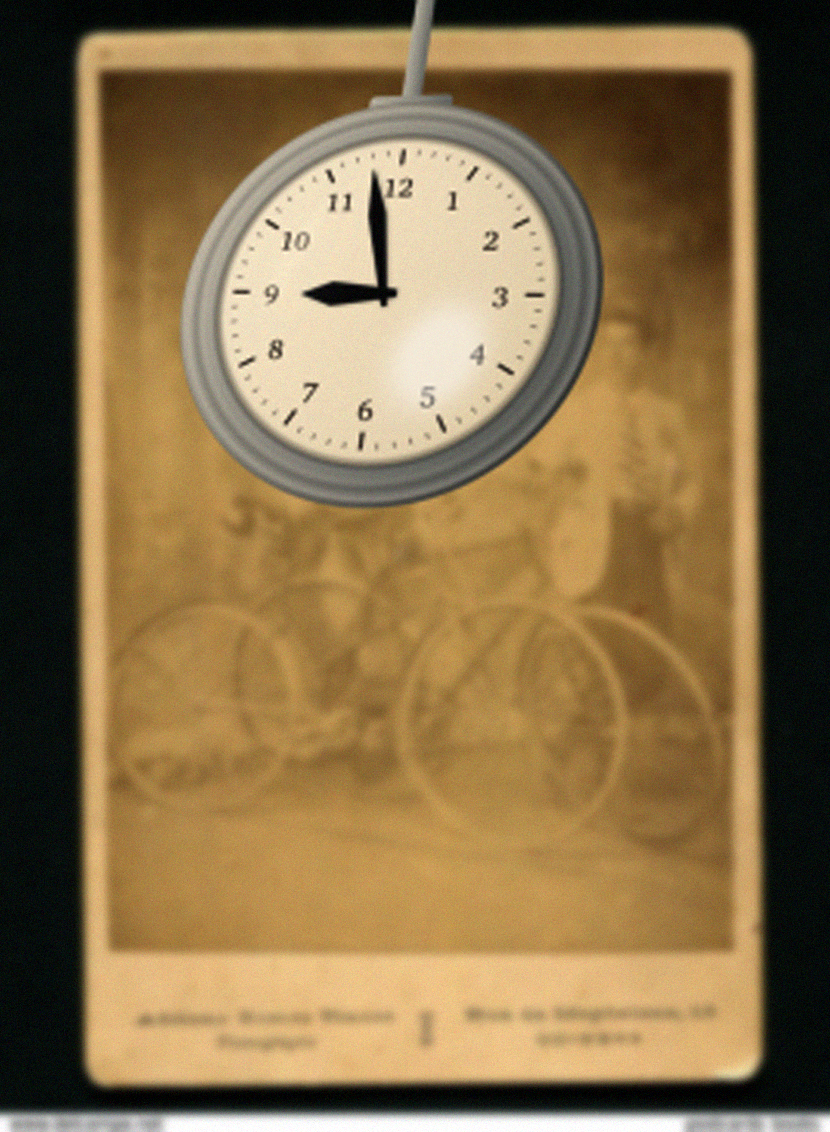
8.58
